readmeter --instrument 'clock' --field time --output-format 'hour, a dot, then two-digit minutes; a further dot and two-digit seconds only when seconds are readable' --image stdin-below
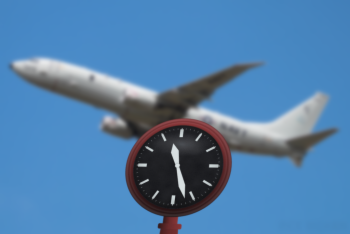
11.27
